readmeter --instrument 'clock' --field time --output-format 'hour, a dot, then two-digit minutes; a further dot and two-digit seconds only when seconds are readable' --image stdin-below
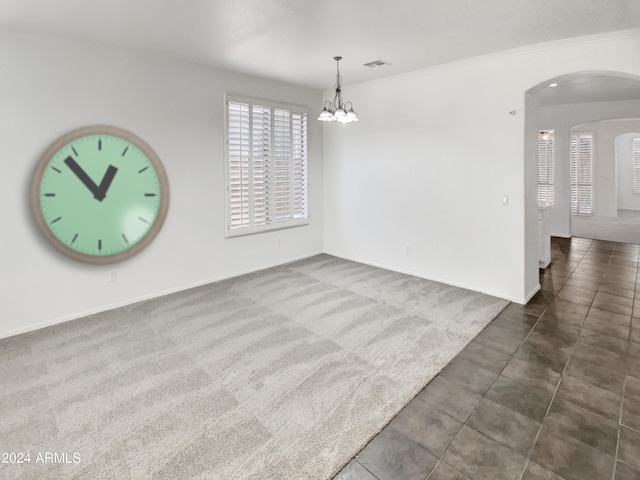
12.53
